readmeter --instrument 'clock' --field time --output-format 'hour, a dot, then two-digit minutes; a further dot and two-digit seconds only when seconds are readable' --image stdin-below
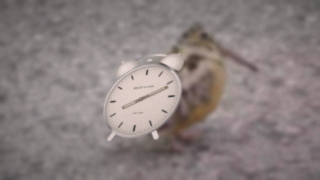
8.11
